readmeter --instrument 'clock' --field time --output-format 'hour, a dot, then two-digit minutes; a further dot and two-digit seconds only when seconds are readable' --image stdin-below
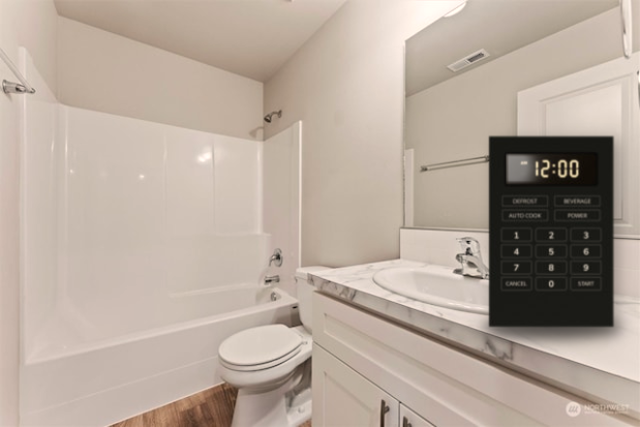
12.00
